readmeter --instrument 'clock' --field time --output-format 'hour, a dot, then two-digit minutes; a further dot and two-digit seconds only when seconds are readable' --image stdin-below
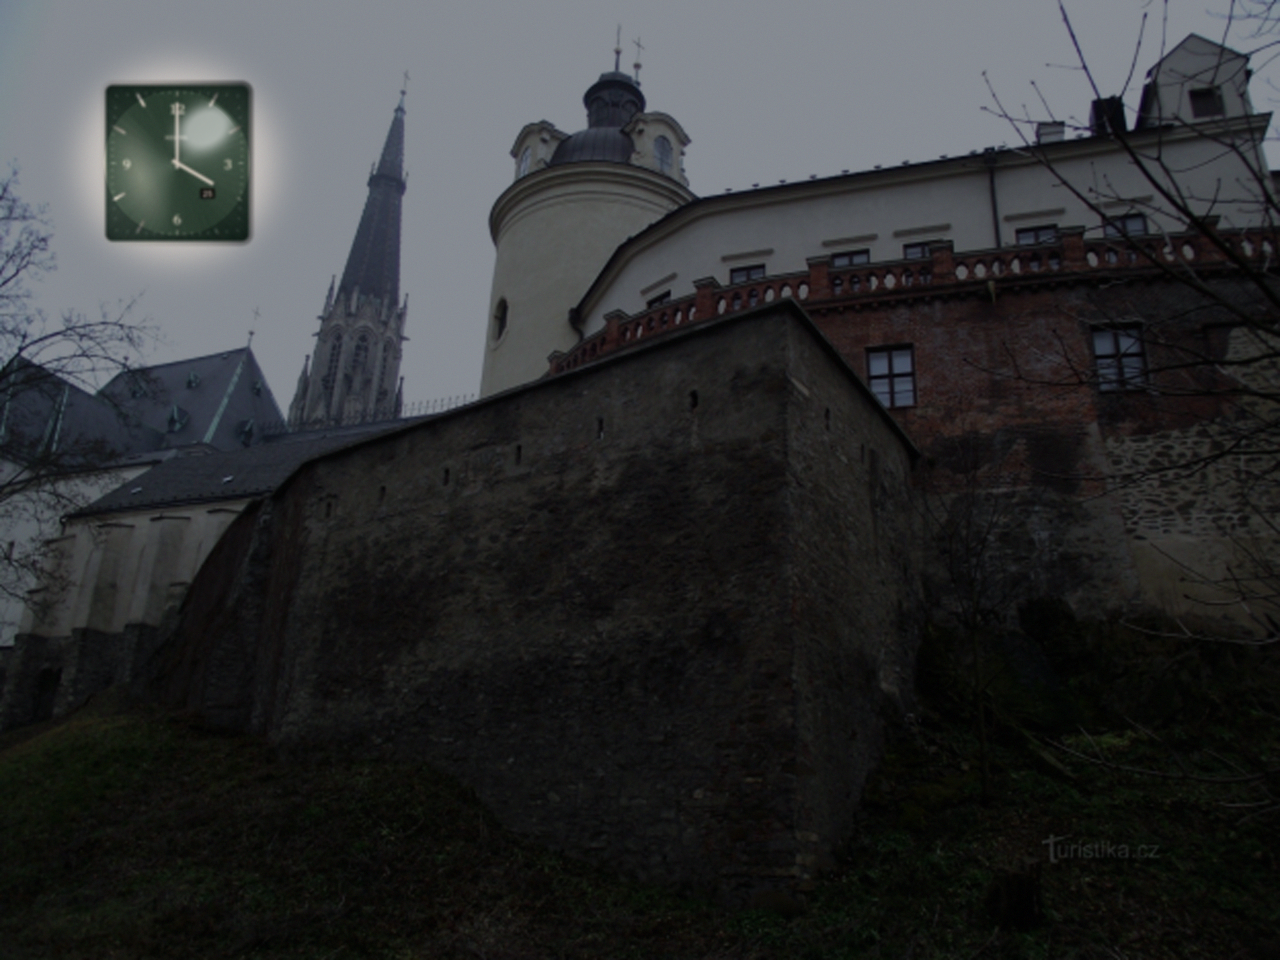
4.00
